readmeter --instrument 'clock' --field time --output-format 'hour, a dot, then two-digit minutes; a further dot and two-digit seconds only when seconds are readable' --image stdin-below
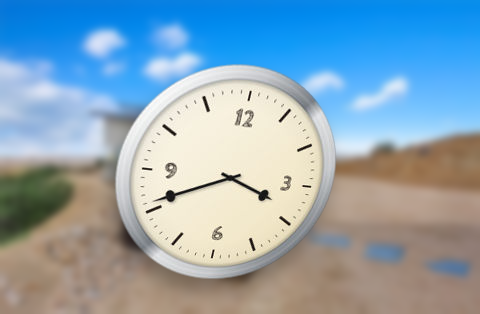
3.41
